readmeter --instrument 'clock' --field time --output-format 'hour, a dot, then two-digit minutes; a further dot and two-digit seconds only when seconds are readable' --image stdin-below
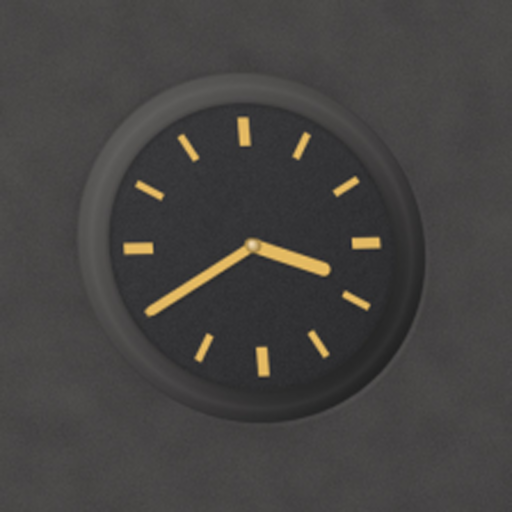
3.40
